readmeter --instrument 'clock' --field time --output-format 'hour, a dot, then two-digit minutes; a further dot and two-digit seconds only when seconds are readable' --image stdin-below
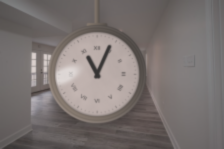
11.04
